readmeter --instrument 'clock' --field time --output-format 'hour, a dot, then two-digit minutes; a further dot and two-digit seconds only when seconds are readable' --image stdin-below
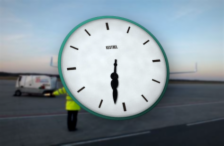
6.32
